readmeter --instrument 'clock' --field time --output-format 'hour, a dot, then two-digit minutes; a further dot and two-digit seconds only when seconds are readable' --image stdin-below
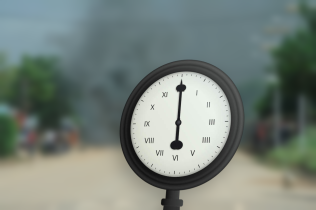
6.00
